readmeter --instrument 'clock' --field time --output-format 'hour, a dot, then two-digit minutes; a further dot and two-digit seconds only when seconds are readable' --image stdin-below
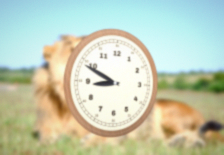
8.49
